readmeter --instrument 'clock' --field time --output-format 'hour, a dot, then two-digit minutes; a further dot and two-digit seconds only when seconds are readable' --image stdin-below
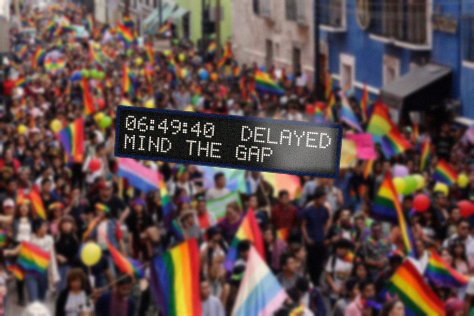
6.49.40
